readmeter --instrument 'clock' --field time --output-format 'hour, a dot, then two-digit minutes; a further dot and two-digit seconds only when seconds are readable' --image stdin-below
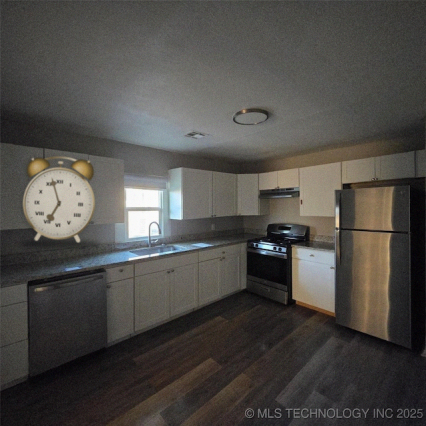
6.57
